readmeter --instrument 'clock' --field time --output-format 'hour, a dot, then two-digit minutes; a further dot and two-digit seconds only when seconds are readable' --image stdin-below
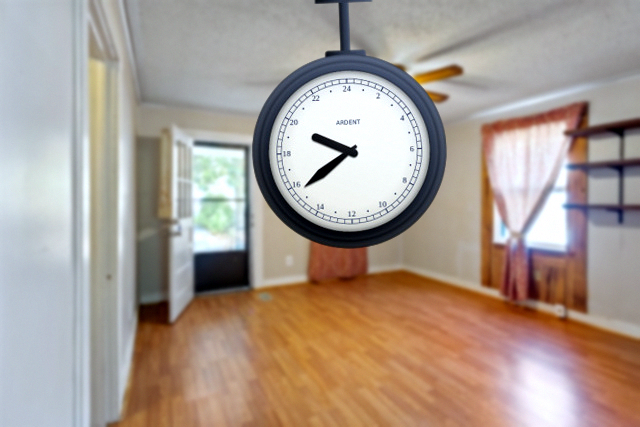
19.39
